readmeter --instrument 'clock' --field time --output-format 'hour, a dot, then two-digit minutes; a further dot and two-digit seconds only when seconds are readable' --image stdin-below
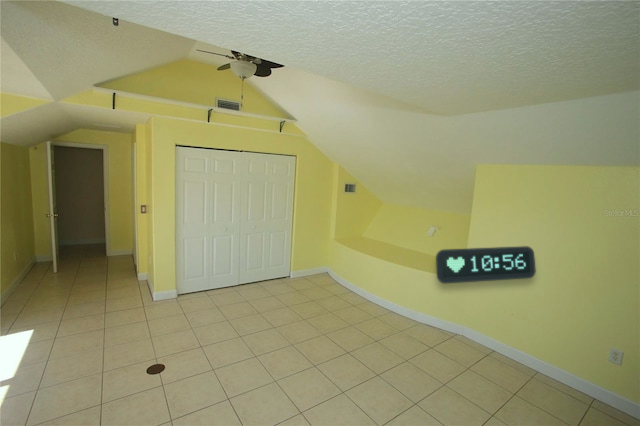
10.56
